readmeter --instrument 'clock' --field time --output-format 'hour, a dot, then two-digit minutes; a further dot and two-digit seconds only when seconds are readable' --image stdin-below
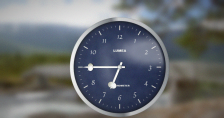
6.45
